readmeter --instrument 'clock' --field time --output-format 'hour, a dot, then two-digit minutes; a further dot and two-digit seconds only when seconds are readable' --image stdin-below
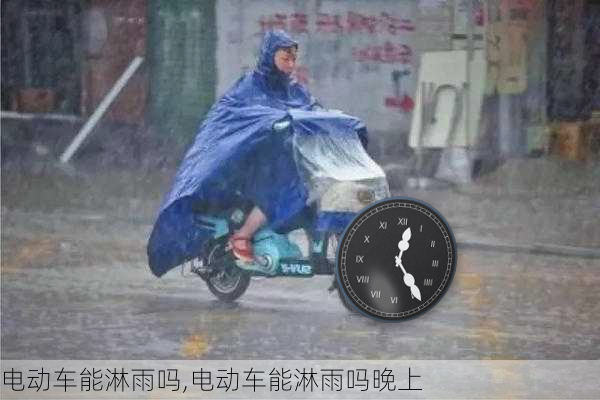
12.24
